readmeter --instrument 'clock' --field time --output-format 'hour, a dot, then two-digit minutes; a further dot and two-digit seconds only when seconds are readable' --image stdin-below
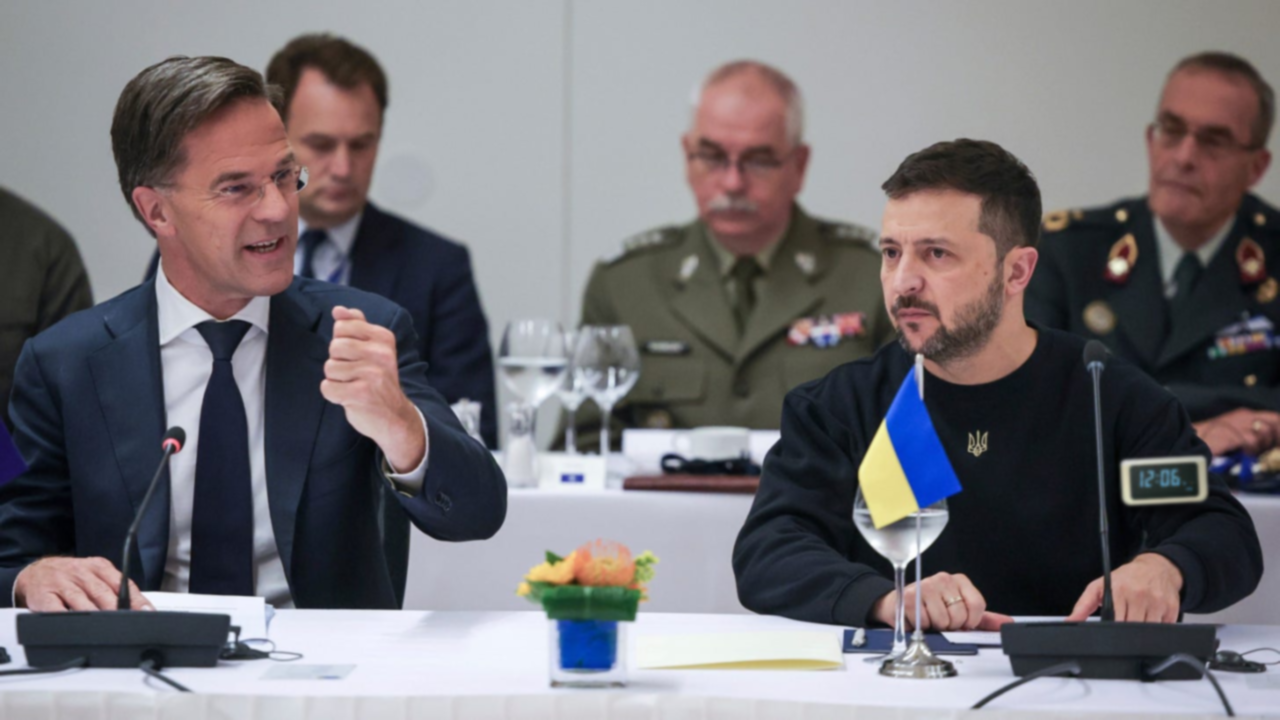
12.06
